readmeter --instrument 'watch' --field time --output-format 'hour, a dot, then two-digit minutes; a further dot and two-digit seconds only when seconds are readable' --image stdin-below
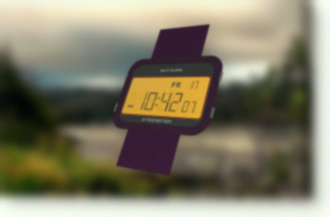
10.42.07
